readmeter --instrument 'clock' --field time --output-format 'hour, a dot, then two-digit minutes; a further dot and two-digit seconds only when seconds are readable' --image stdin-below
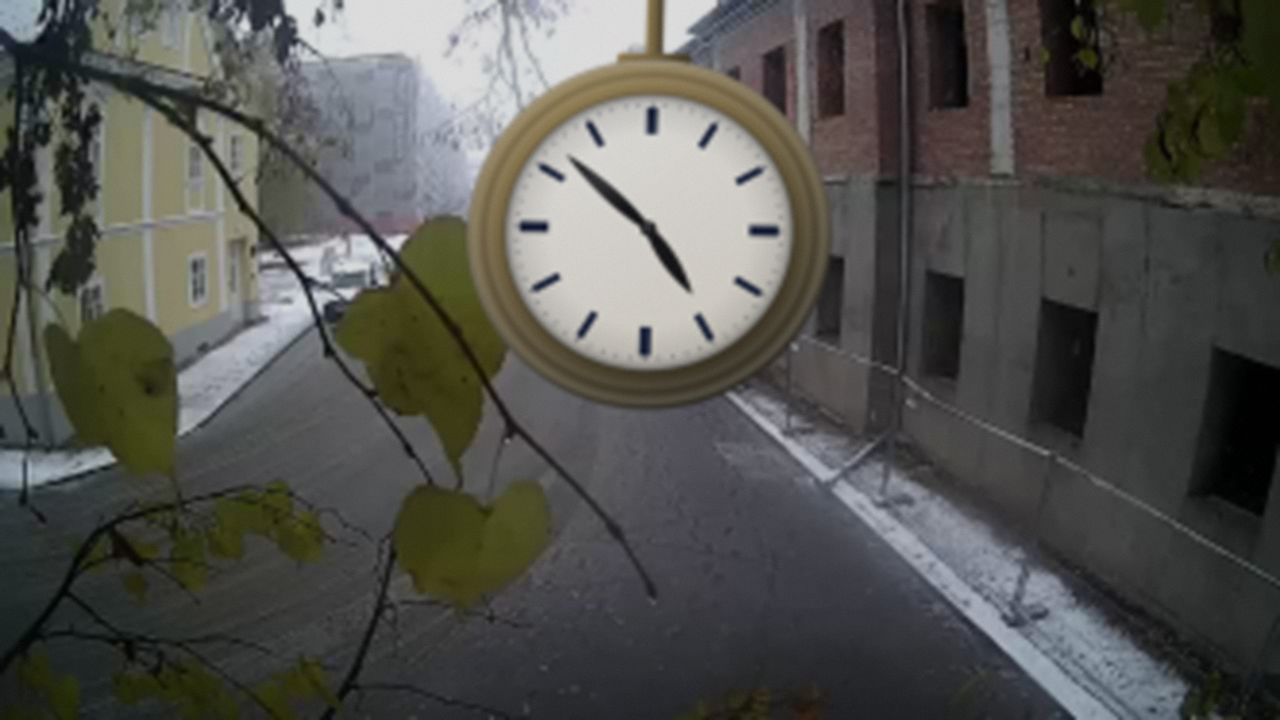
4.52
